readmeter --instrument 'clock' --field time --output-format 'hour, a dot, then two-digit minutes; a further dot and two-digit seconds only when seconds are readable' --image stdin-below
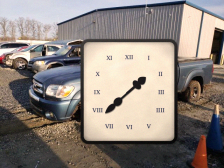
1.38
